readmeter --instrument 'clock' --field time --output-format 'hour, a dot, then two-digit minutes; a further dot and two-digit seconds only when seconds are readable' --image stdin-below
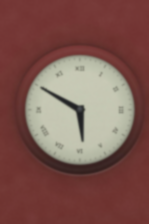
5.50
